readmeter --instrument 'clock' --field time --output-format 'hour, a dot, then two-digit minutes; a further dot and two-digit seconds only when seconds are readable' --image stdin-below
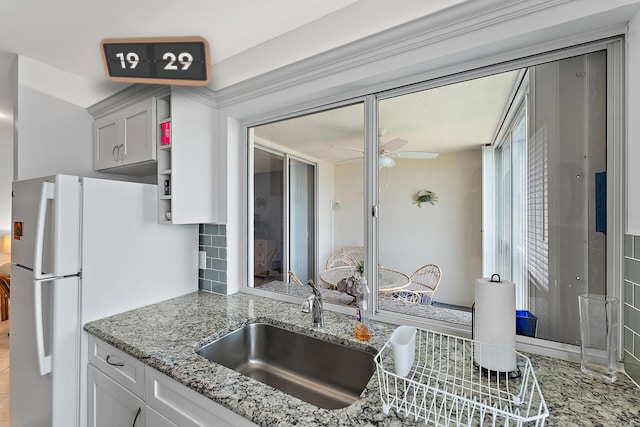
19.29
